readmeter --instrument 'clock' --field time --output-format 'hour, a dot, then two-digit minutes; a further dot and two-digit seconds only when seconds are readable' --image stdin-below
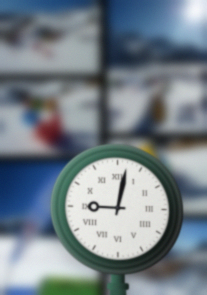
9.02
